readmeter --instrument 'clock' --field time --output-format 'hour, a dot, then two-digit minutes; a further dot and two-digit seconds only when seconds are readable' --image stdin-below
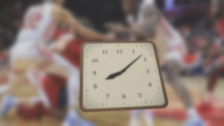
8.08
